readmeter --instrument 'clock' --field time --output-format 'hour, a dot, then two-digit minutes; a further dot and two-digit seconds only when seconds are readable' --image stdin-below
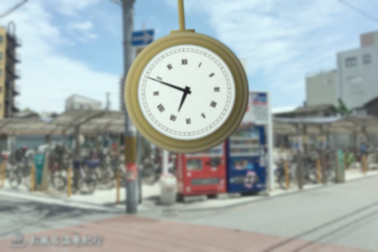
6.49
